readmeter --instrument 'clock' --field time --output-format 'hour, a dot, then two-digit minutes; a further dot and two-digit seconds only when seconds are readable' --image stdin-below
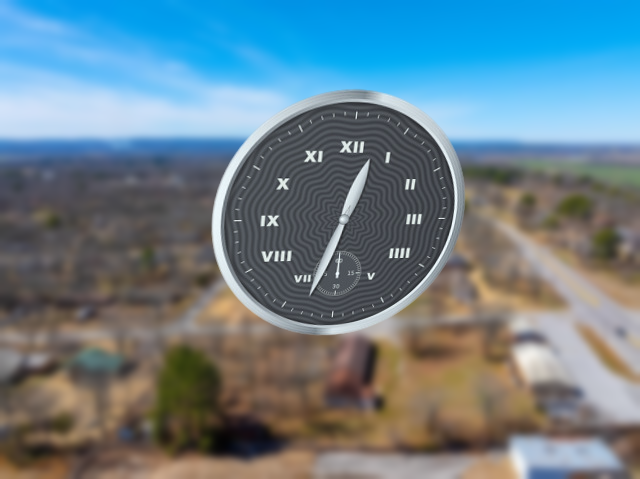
12.33
